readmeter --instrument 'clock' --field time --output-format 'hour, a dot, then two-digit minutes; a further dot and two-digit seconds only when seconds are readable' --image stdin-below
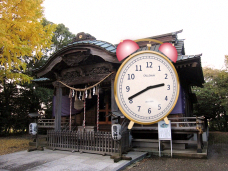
2.41
